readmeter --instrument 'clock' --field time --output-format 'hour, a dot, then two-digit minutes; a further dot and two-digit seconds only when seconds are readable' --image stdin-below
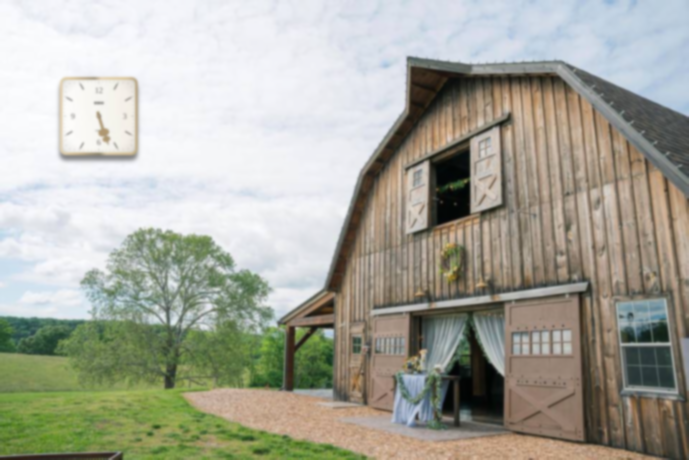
5.27
